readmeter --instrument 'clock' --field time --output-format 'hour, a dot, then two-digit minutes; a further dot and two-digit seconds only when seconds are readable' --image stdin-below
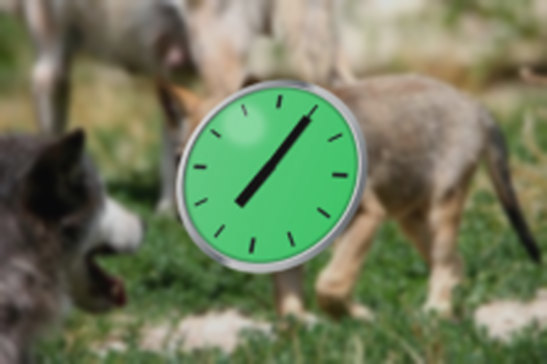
7.05
